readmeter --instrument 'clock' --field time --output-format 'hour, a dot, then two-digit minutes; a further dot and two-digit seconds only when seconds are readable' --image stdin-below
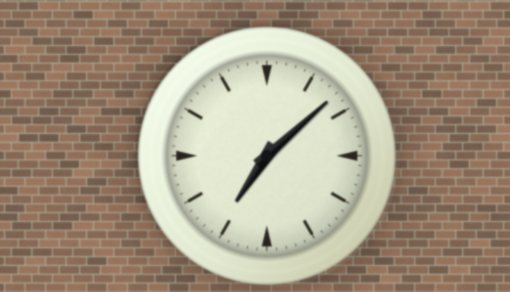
7.08
